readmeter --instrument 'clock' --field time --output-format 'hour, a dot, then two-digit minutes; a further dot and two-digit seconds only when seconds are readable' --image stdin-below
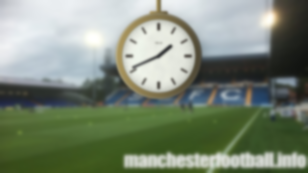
1.41
